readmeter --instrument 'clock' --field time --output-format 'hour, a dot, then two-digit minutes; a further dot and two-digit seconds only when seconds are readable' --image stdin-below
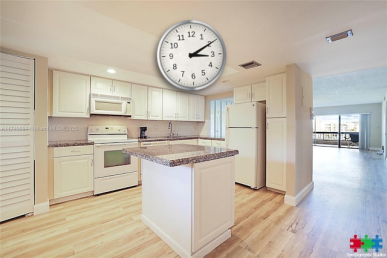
3.10
